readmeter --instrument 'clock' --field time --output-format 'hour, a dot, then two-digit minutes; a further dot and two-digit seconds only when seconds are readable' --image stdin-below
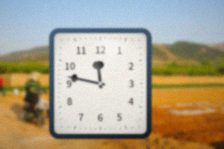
11.47
